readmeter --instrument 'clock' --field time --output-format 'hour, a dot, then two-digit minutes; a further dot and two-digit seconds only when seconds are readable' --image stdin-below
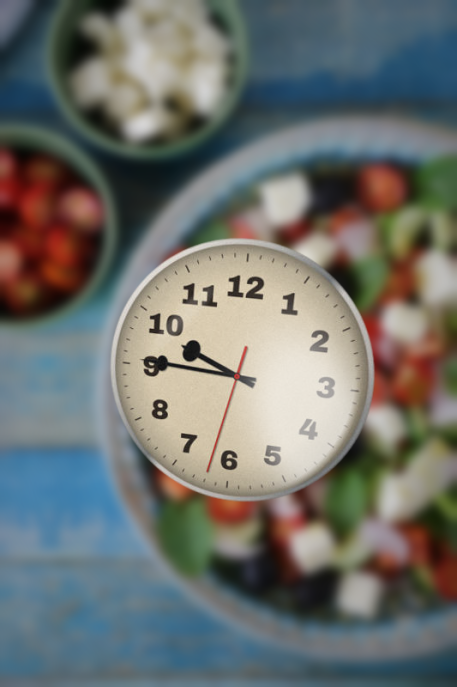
9.45.32
